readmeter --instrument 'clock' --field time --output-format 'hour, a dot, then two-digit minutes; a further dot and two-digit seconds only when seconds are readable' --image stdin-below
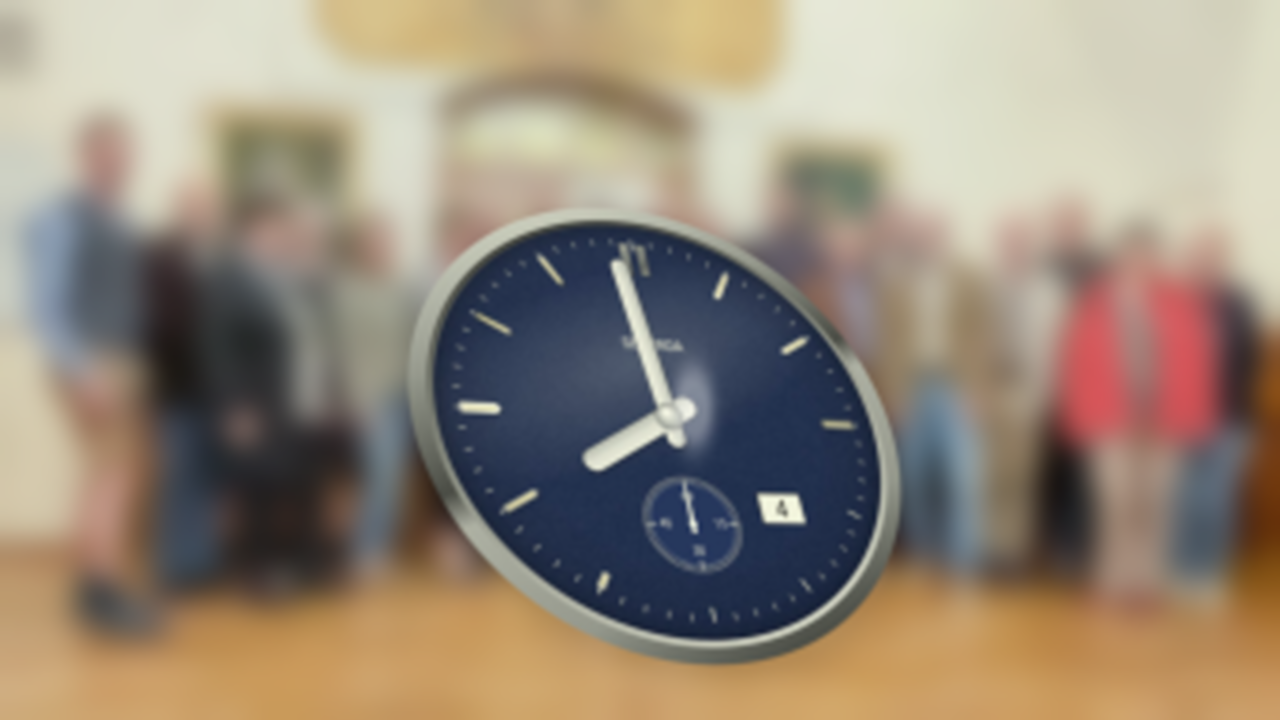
7.59
